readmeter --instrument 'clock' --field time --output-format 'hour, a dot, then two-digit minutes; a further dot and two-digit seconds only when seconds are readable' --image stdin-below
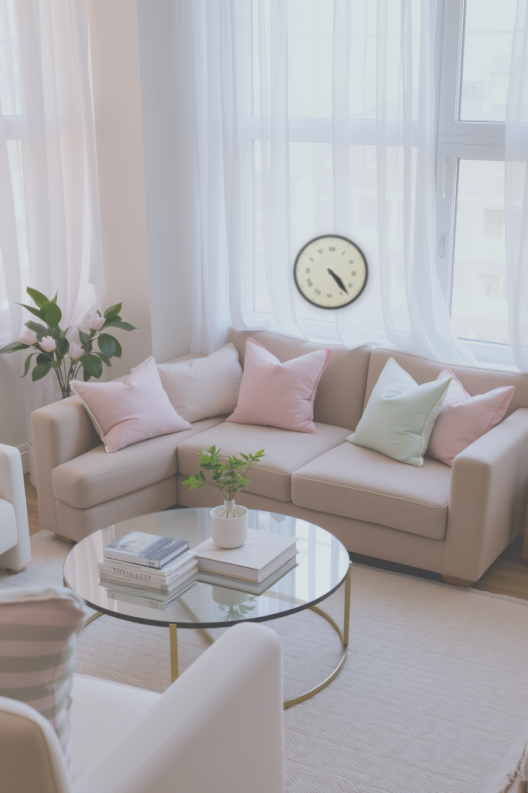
4.23
